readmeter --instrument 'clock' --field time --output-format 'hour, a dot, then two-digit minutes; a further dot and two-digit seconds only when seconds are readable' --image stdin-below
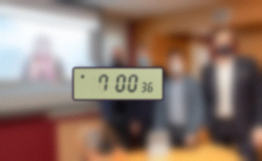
7.00
